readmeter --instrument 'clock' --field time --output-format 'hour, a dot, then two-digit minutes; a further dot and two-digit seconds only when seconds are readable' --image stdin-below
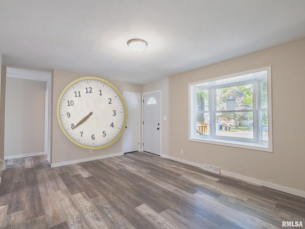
7.39
